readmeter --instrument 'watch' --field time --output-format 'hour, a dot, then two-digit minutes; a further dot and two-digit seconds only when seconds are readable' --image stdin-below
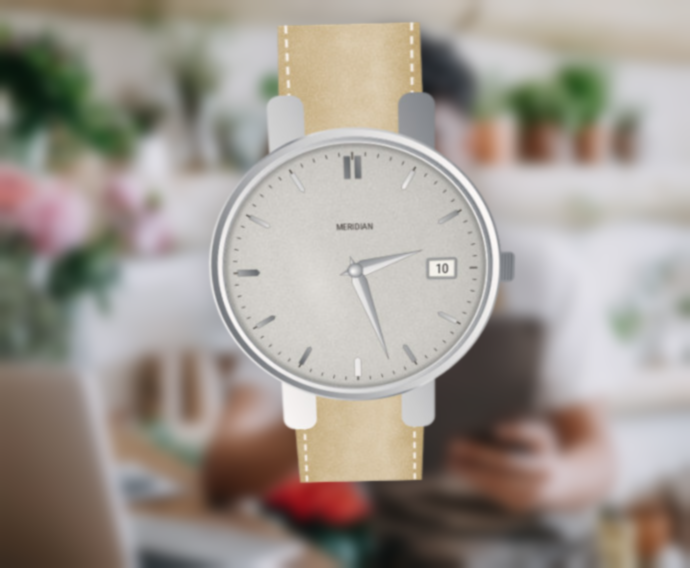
2.27
